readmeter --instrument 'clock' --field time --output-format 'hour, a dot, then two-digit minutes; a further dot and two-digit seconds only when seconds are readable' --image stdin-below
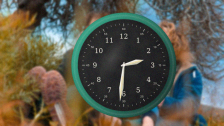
2.31
